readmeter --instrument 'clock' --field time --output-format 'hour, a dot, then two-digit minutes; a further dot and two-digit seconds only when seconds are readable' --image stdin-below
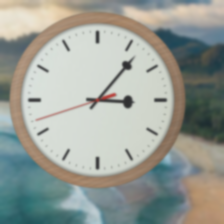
3.06.42
